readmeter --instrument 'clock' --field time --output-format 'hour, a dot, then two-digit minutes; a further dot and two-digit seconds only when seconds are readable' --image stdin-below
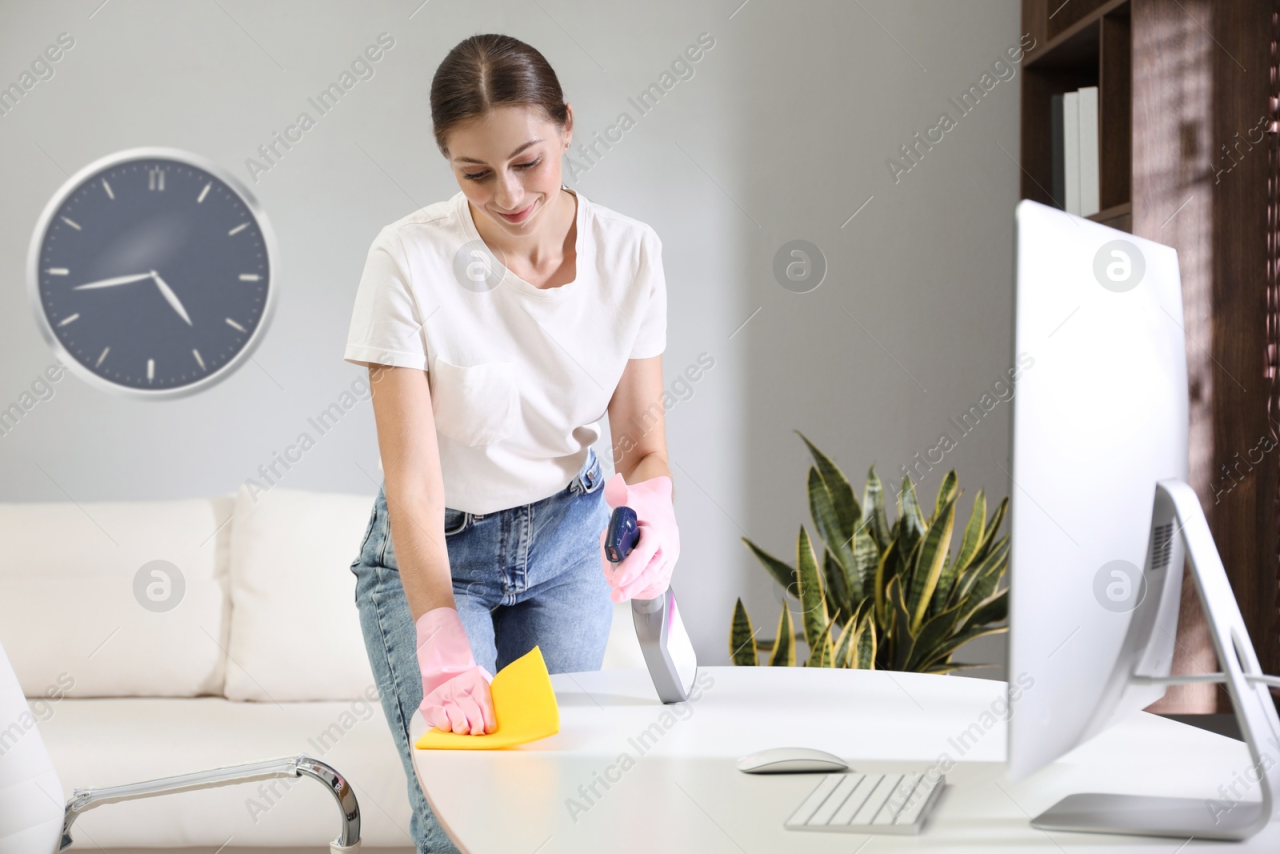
4.43
